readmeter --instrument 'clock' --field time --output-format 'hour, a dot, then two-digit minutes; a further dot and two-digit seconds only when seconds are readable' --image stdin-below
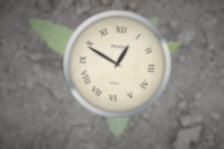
12.49
